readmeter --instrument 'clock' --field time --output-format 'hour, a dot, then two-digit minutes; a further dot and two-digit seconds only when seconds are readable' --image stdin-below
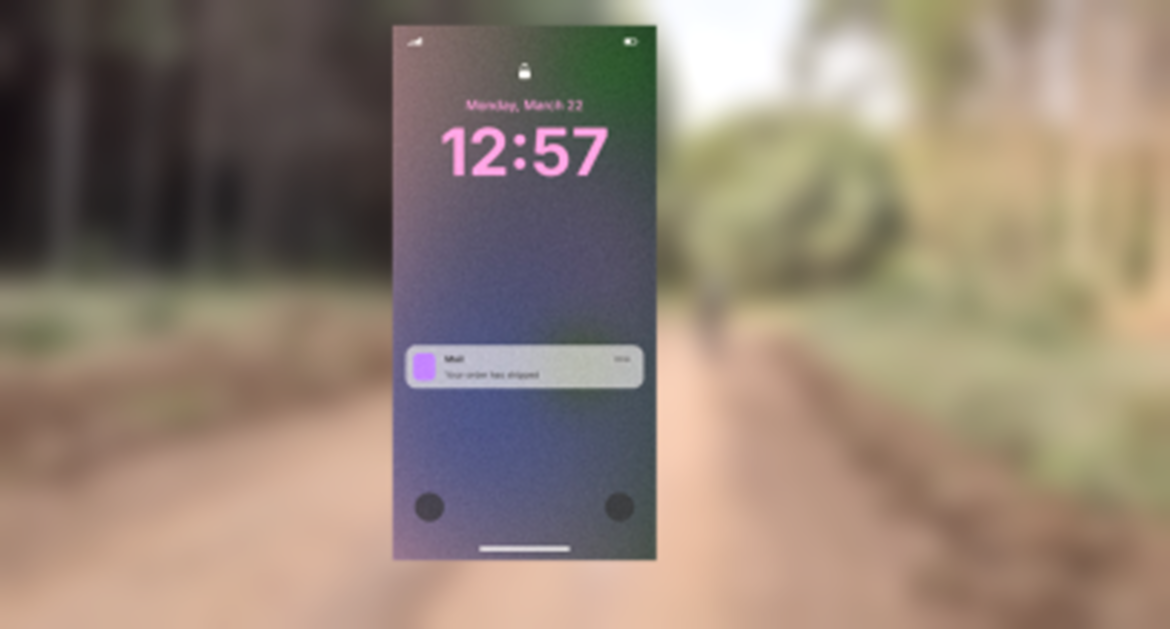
12.57
